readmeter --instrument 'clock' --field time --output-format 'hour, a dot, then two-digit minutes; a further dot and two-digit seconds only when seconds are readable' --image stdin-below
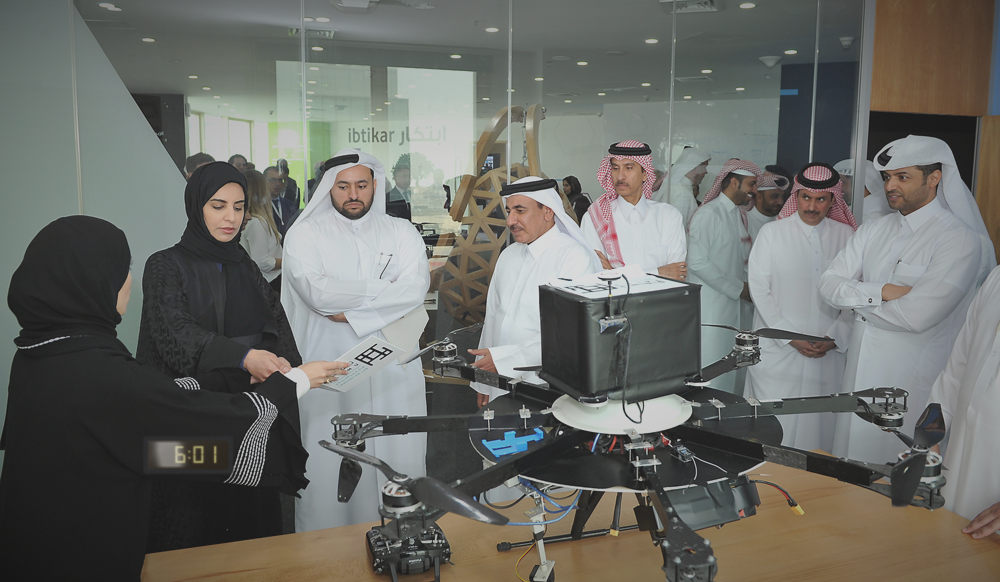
6.01
